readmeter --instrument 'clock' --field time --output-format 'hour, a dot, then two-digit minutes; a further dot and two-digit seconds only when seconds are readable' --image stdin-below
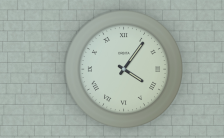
4.06
